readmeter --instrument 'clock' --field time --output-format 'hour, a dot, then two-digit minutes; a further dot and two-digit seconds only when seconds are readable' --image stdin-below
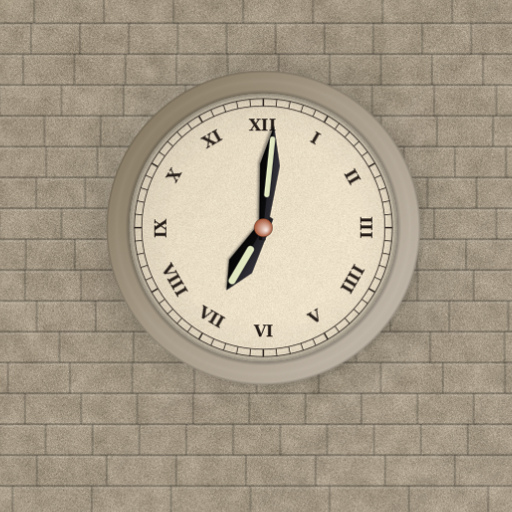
7.01
